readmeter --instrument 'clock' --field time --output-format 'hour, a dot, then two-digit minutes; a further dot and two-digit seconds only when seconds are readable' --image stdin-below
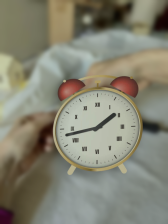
1.43
